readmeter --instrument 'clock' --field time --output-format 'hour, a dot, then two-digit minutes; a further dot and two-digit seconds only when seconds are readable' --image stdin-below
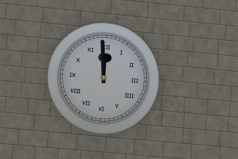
11.59
